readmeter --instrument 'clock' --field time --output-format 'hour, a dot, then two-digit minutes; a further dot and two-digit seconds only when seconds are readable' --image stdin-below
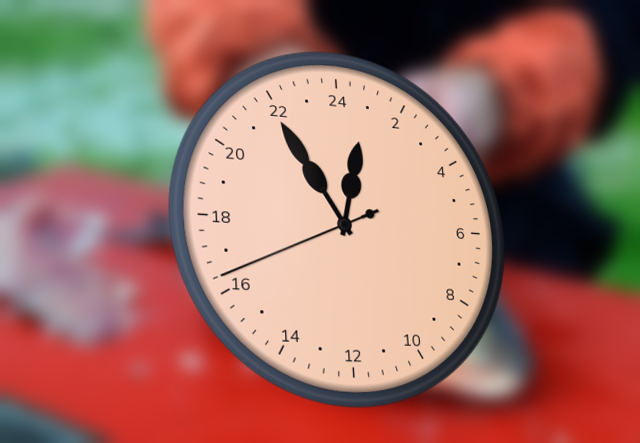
0.54.41
